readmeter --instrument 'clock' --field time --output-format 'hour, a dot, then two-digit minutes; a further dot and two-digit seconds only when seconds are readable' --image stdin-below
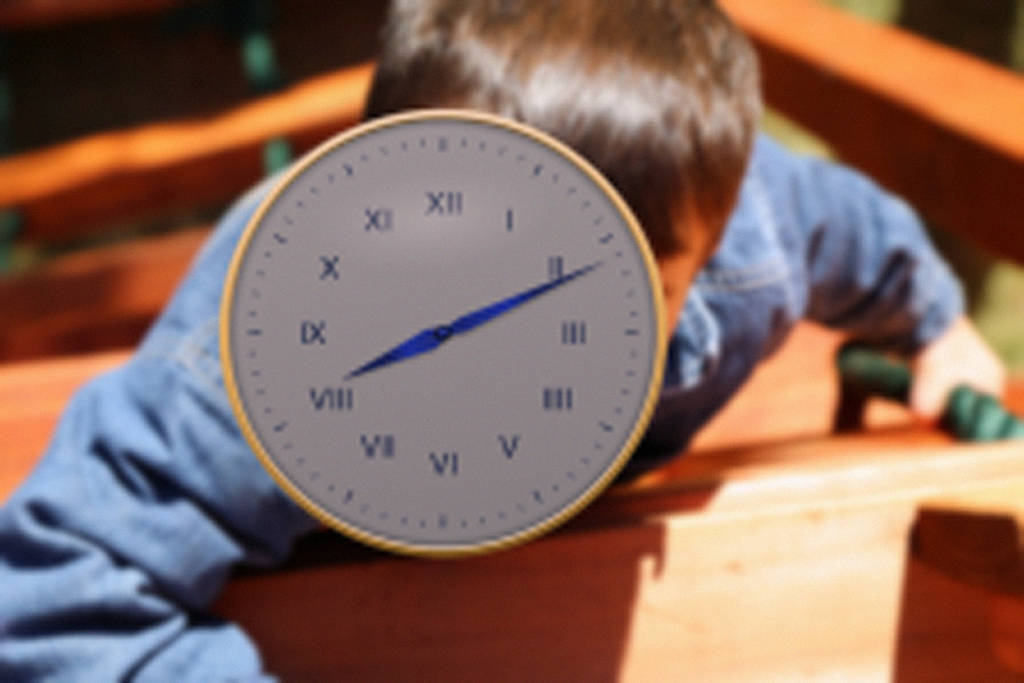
8.11
